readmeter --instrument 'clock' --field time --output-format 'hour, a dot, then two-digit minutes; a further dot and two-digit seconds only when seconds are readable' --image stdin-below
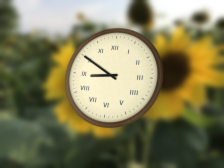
8.50
